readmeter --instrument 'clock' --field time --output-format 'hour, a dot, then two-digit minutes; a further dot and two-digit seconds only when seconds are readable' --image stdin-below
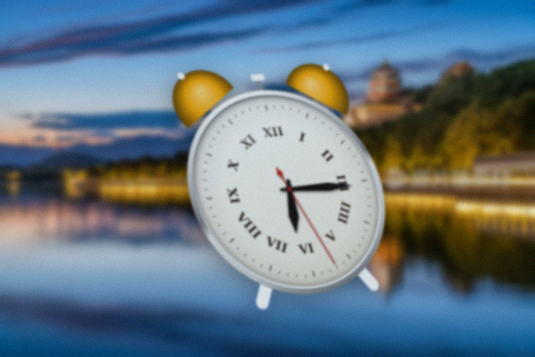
6.15.27
